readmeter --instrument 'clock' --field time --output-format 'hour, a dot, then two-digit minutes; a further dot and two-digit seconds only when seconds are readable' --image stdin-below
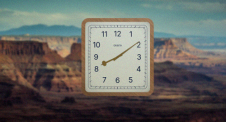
8.09
